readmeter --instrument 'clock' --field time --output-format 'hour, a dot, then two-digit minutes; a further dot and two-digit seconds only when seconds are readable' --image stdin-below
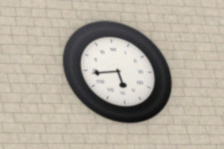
5.44
